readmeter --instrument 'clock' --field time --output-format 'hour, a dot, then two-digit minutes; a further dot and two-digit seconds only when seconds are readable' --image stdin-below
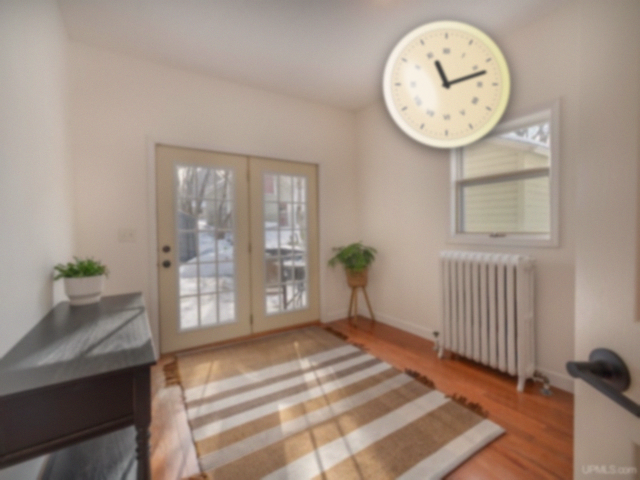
11.12
